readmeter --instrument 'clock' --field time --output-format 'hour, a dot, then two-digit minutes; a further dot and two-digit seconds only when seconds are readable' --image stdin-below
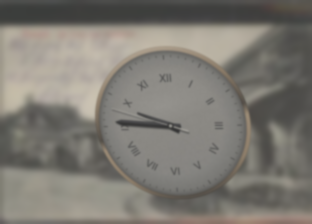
9.45.48
